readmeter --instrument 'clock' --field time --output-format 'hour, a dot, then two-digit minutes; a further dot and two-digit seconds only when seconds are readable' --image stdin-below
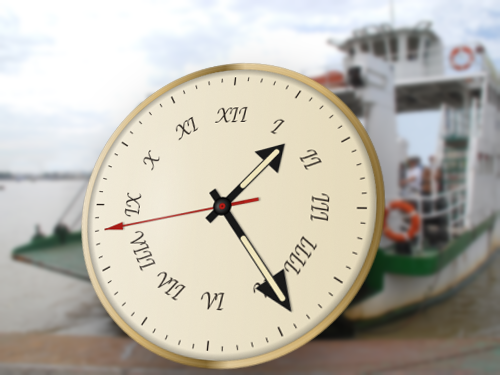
1.23.43
